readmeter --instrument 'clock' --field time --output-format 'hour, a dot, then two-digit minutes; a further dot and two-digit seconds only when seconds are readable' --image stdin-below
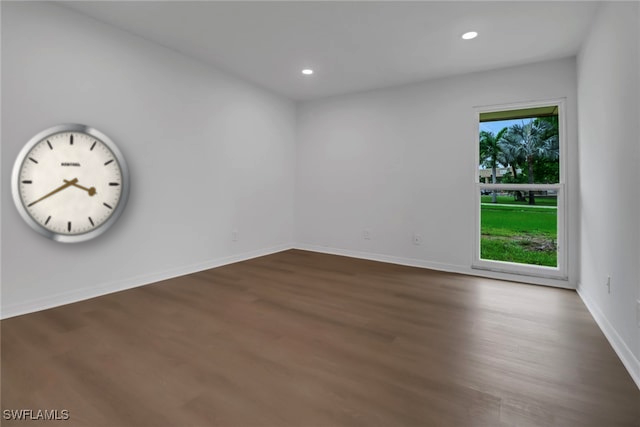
3.40
